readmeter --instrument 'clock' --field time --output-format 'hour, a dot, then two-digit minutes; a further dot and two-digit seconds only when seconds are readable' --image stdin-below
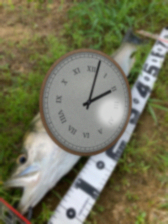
2.02
